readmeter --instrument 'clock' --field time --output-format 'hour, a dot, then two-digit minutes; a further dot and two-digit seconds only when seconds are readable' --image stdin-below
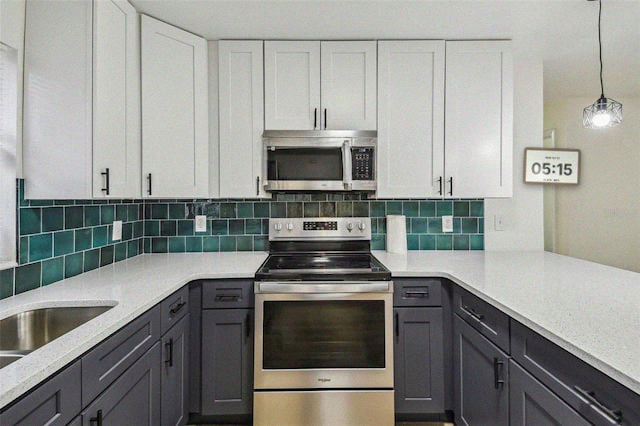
5.15
